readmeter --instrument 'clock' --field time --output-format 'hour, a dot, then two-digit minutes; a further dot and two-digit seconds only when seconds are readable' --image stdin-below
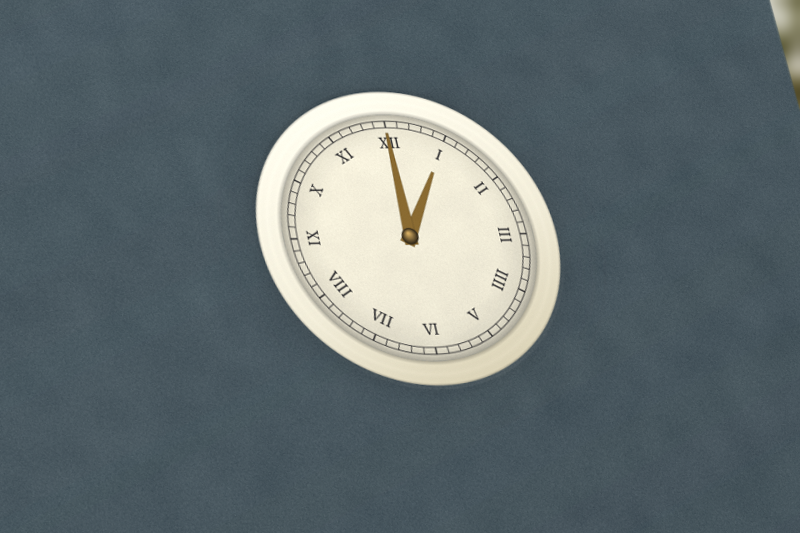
1.00
